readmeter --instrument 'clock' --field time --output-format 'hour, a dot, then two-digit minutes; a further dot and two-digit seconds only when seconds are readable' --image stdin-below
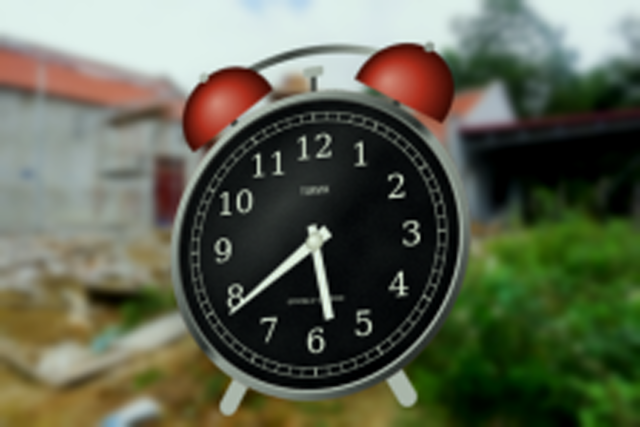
5.39
